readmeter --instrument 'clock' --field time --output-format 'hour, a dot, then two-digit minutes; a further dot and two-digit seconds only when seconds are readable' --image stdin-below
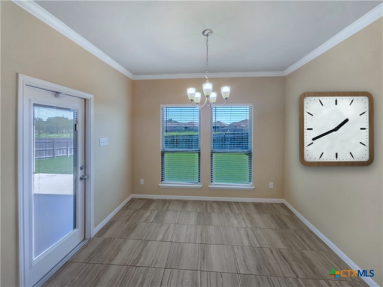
1.41
